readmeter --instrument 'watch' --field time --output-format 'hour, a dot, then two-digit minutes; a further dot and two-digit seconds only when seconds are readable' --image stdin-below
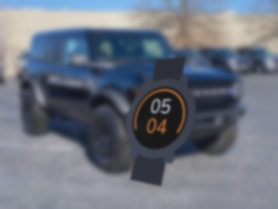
5.04
